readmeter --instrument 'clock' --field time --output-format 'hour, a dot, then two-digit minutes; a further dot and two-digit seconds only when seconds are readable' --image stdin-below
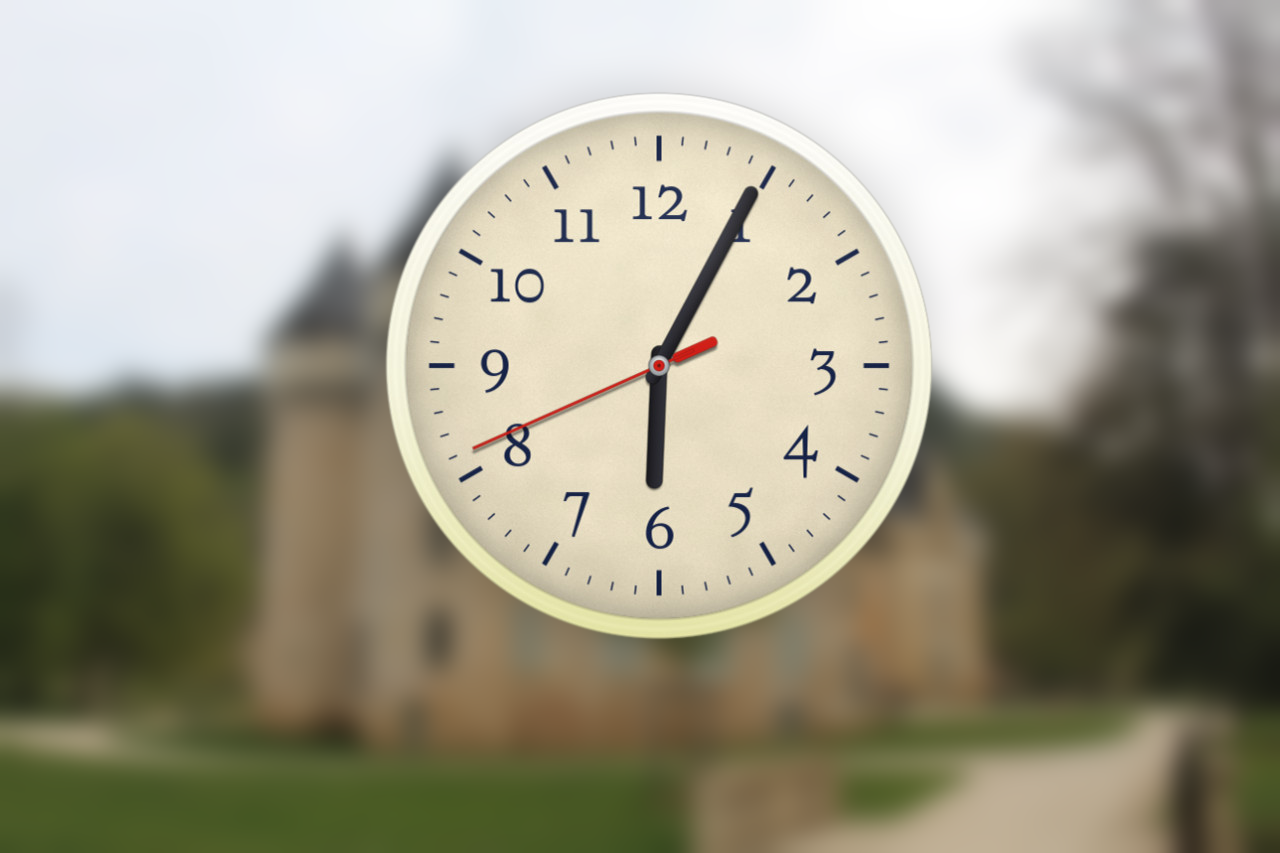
6.04.41
